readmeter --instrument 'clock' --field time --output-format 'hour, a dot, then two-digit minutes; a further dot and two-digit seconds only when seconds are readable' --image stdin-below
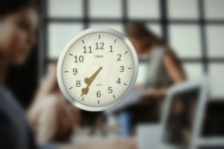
7.36
